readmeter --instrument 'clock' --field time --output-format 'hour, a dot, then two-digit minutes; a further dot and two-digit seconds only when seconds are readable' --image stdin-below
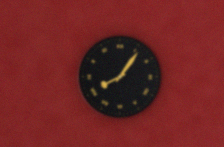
8.06
